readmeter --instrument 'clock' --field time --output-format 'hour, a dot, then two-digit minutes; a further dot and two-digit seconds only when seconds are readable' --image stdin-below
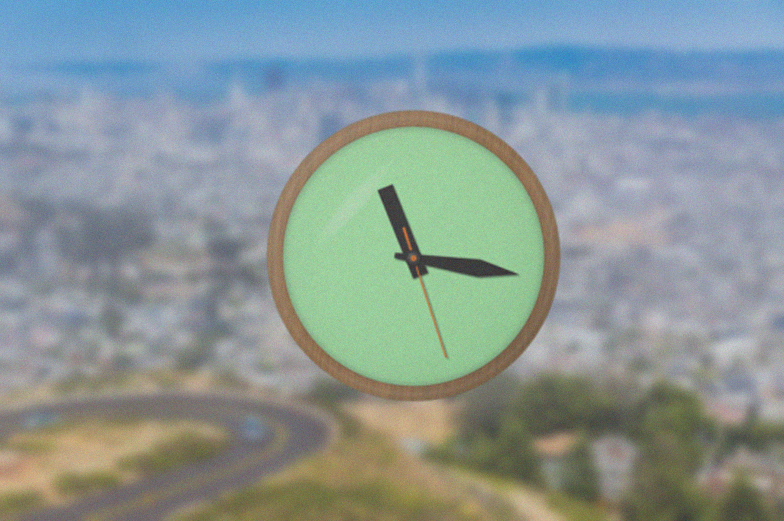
11.16.27
